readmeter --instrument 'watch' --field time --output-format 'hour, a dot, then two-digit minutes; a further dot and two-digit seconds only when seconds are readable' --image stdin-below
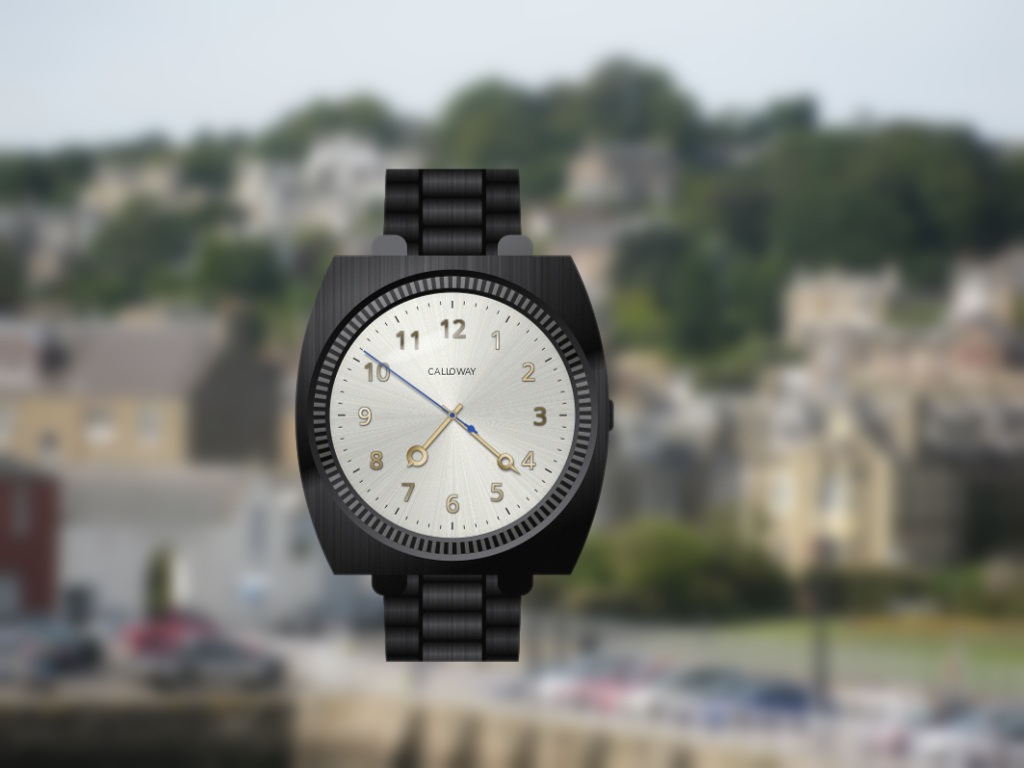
7.21.51
